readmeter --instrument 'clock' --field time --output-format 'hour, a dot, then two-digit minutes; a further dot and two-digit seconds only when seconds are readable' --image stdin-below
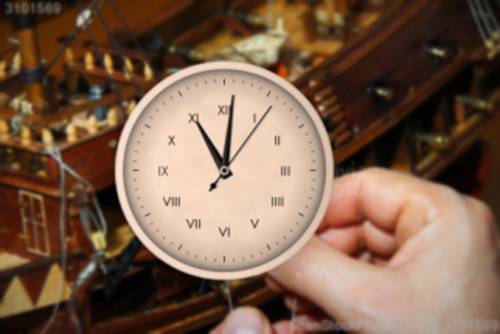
11.01.06
